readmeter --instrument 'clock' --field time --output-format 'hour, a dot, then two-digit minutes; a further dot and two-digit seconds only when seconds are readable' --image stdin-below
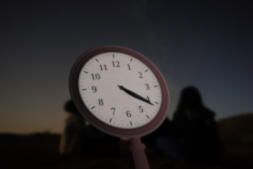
4.21
